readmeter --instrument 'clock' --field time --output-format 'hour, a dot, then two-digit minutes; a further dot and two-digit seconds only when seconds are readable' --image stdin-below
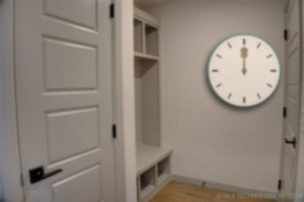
12.00
